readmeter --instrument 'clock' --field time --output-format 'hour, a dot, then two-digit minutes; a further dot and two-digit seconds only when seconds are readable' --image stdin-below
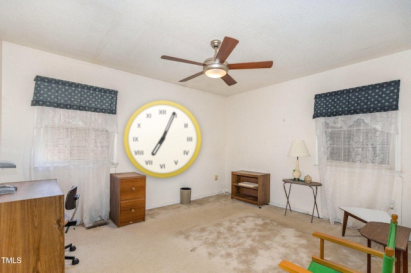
7.04
